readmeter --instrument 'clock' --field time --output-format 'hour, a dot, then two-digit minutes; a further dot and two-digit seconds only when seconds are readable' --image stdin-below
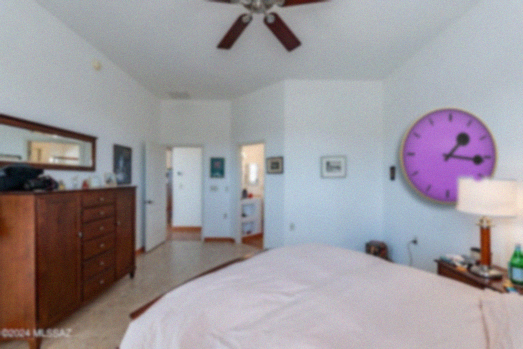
1.16
